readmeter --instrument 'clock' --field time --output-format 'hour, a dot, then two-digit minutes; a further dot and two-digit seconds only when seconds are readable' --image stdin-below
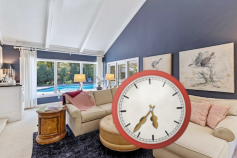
5.37
